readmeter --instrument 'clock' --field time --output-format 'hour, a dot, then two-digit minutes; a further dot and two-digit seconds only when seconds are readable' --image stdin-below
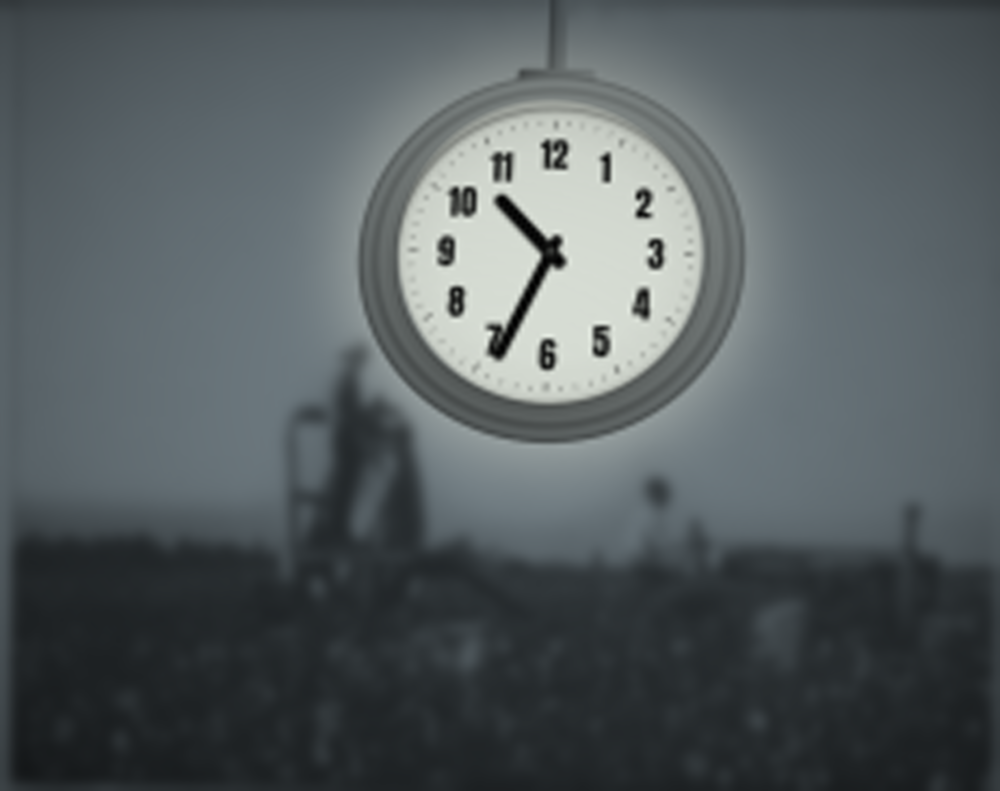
10.34
